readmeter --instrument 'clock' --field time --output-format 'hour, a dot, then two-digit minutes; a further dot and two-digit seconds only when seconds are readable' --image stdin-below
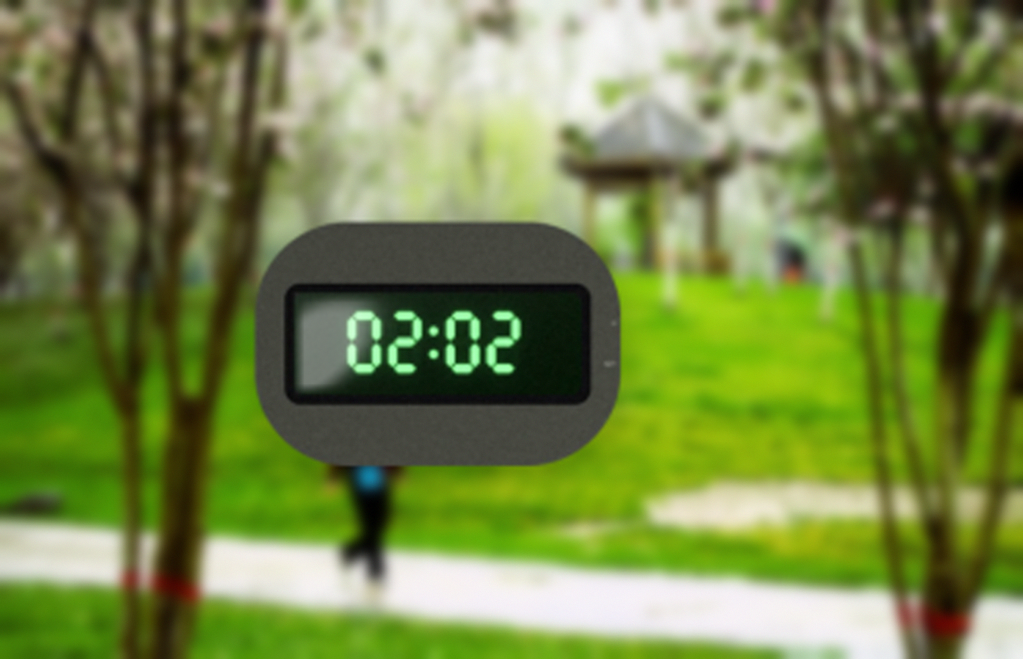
2.02
